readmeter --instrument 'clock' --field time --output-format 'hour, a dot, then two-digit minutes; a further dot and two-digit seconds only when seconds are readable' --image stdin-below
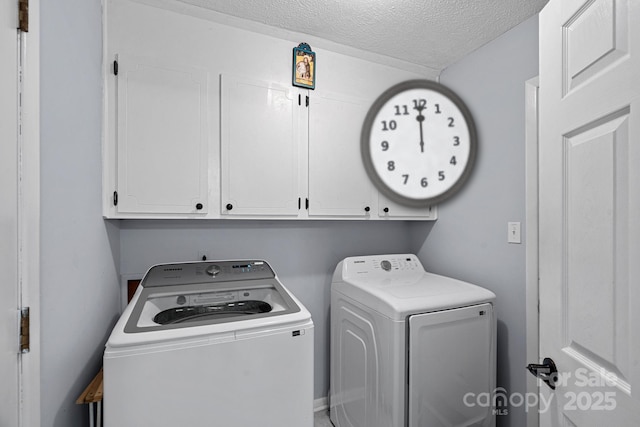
12.00
